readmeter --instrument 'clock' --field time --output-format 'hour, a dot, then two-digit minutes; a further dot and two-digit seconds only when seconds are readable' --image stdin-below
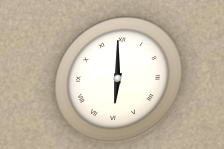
5.59
